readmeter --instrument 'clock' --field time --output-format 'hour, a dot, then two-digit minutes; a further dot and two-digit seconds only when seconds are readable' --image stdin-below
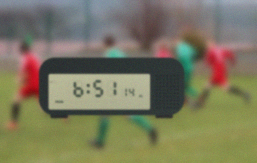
6.51
